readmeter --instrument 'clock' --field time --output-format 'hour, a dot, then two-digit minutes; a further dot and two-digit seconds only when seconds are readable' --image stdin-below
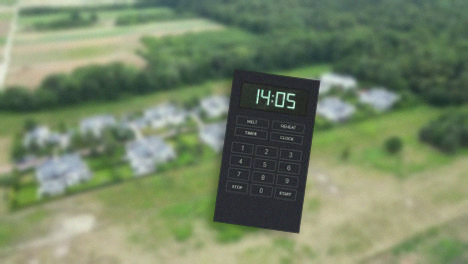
14.05
